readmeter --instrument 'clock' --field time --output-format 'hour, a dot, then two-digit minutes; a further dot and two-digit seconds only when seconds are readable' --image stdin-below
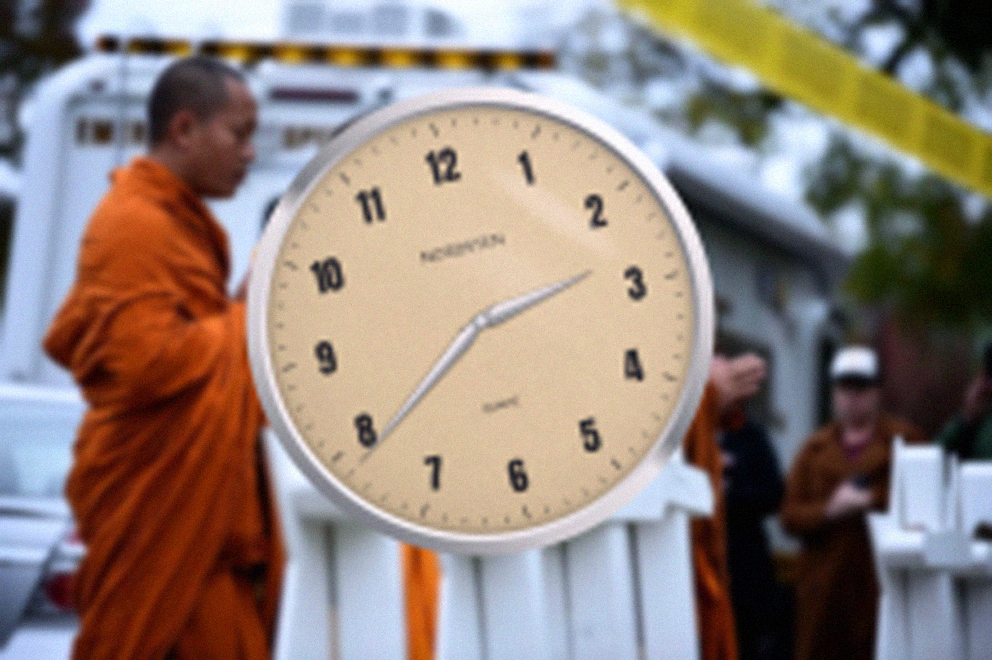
2.39
